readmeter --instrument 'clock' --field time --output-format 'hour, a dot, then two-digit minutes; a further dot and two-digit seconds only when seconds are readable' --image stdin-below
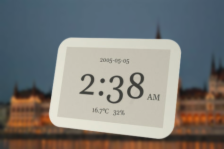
2.38
